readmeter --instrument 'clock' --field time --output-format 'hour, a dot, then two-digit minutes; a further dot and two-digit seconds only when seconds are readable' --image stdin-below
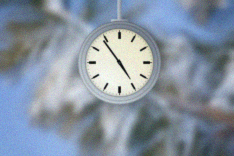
4.54
